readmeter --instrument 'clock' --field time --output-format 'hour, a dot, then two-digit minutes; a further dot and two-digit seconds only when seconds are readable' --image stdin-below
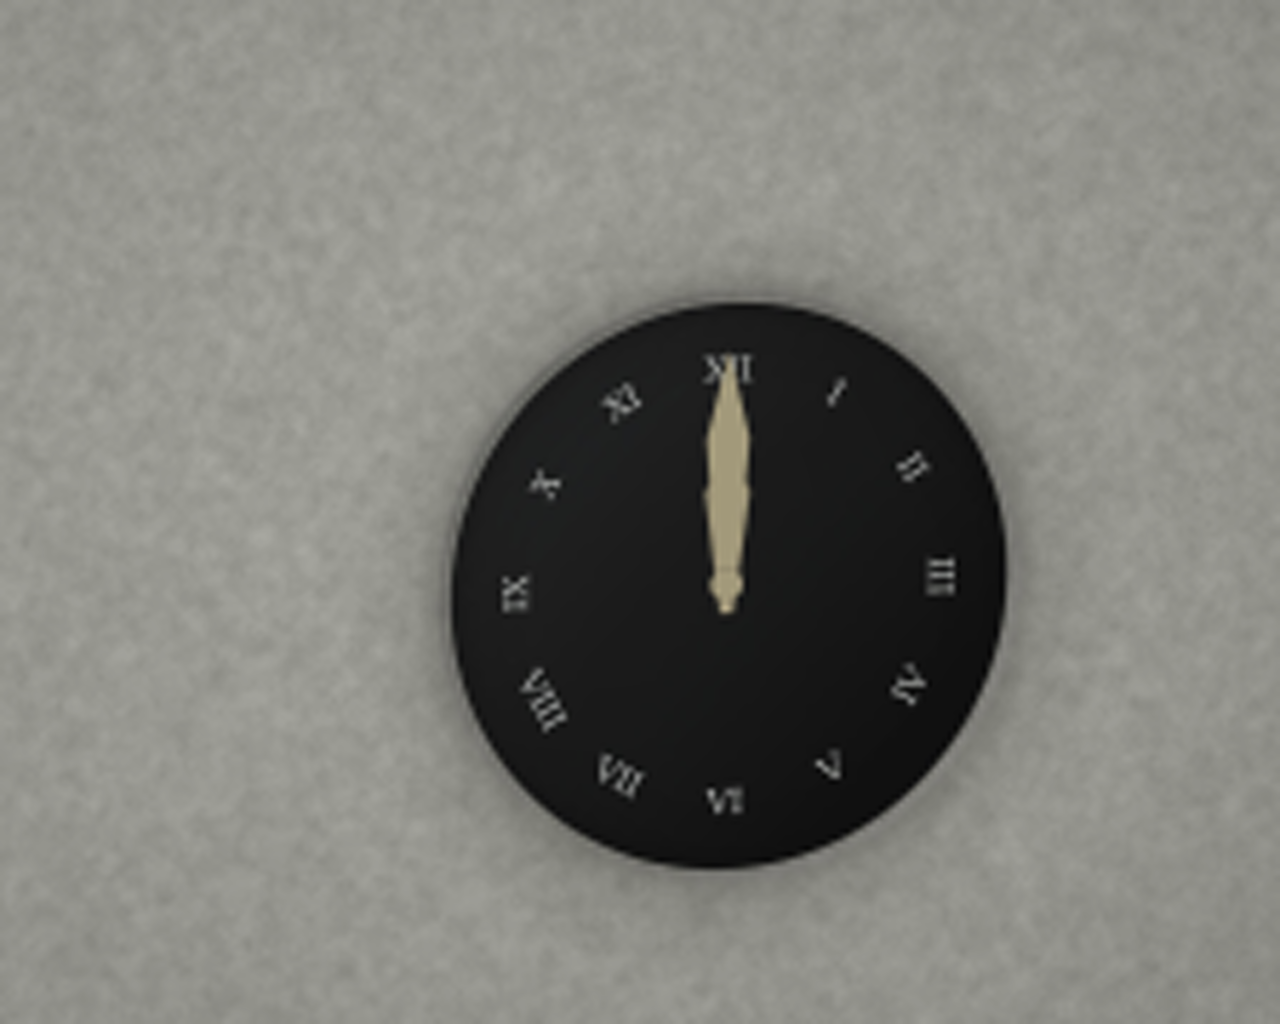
12.00
